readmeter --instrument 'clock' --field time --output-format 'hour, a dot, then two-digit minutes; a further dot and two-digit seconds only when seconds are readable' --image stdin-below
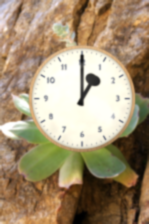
1.00
